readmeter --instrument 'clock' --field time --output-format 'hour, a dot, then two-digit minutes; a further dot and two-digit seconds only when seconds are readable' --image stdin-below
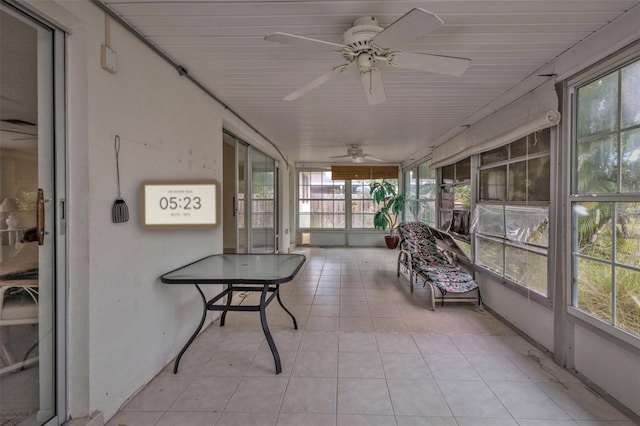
5.23
